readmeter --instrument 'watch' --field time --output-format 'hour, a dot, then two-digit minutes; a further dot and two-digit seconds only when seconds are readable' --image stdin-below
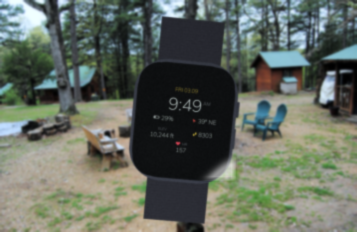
9.49
